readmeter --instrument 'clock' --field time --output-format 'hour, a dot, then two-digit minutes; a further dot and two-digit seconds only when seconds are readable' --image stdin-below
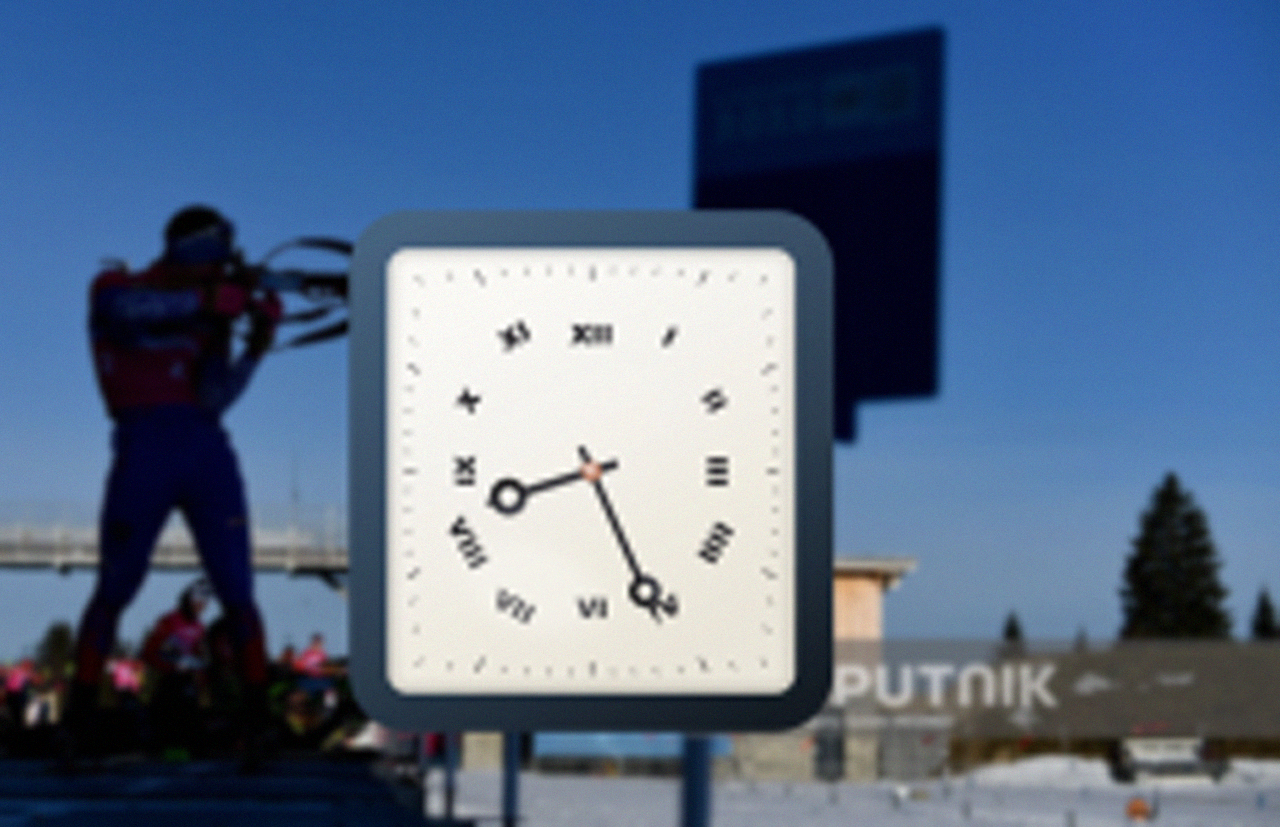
8.26
